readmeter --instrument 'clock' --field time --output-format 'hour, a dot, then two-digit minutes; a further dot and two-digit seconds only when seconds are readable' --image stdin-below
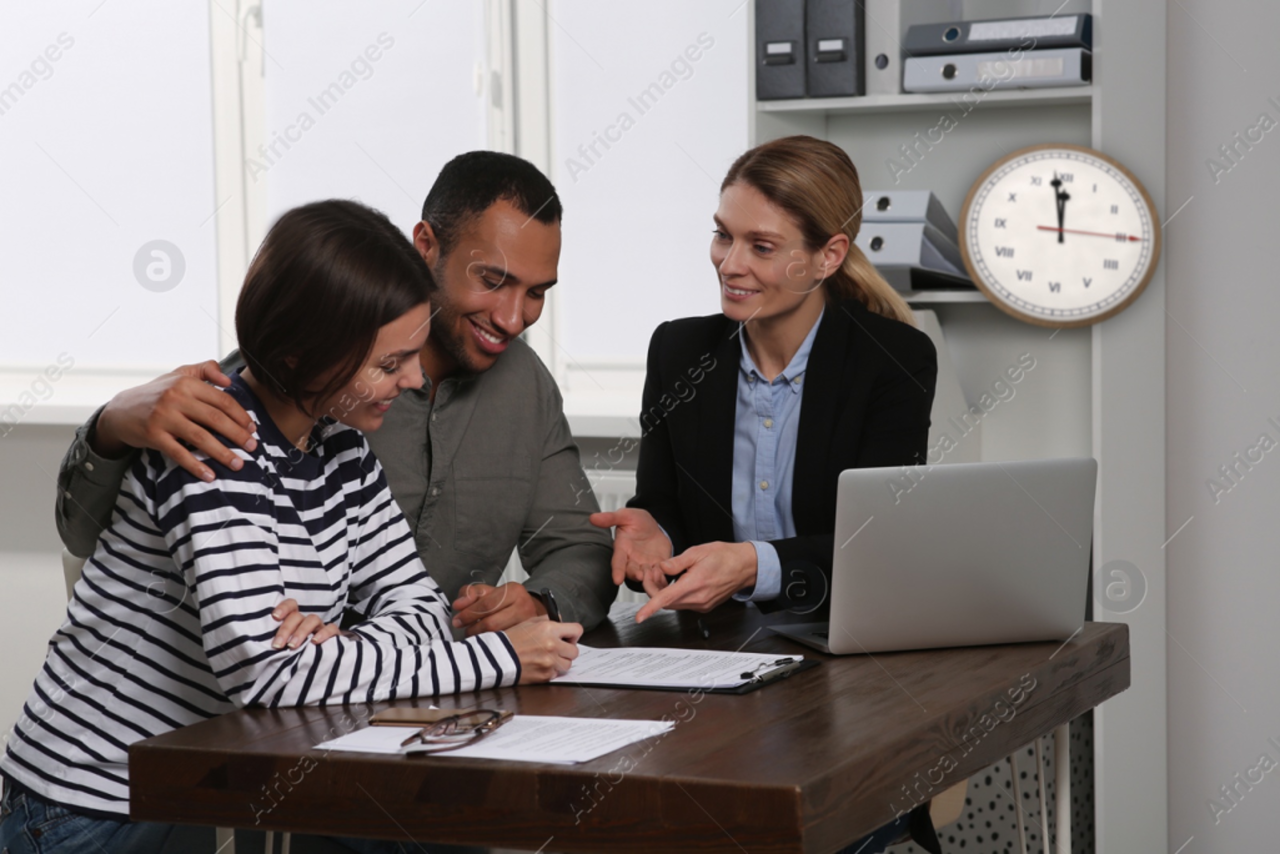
11.58.15
